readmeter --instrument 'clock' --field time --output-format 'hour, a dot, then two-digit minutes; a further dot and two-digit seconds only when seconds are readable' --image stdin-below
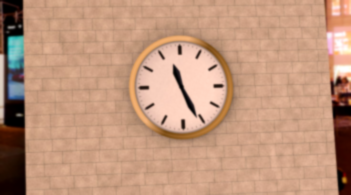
11.26
